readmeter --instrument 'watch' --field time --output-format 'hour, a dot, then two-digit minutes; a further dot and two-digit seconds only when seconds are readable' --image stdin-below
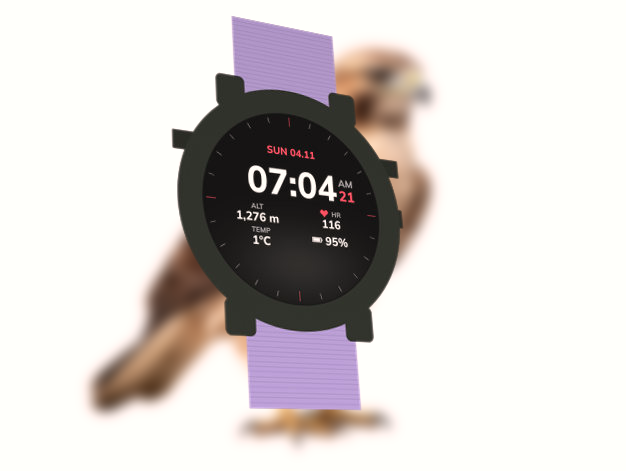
7.04.21
